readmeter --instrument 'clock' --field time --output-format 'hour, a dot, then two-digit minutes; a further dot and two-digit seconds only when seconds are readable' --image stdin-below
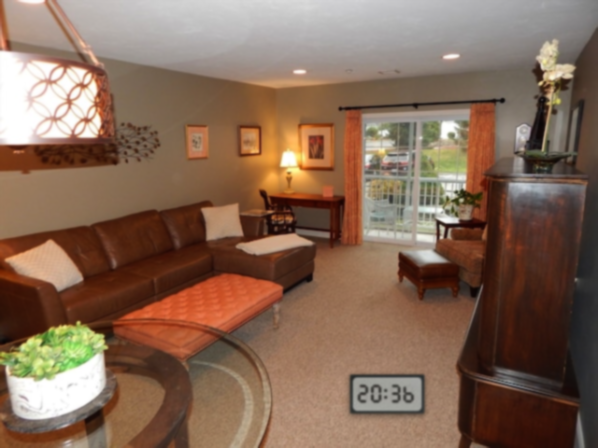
20.36
